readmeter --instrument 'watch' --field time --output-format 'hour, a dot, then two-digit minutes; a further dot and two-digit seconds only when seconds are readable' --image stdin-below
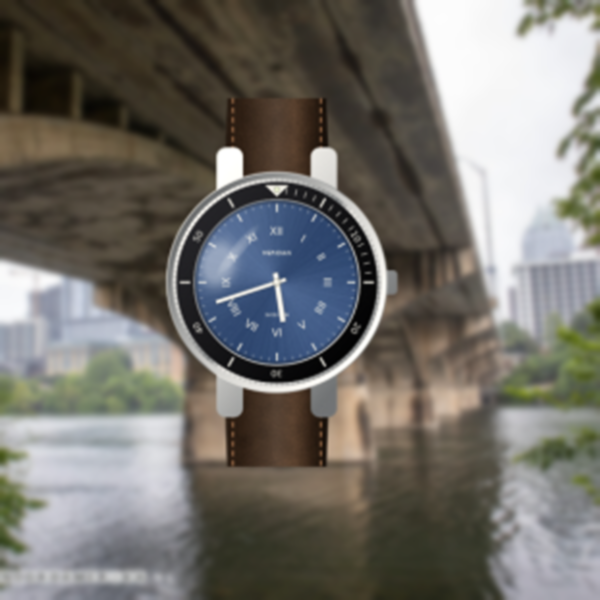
5.42
